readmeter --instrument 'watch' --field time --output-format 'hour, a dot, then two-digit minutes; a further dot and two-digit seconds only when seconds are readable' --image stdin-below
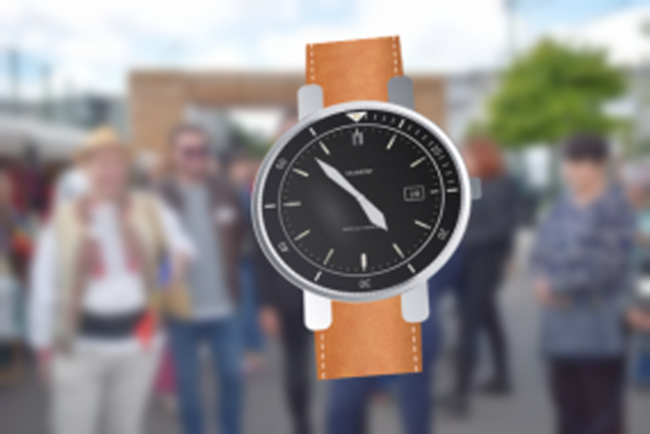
4.53
